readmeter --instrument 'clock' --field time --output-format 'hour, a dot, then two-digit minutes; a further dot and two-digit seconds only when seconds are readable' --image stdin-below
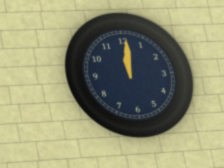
12.01
